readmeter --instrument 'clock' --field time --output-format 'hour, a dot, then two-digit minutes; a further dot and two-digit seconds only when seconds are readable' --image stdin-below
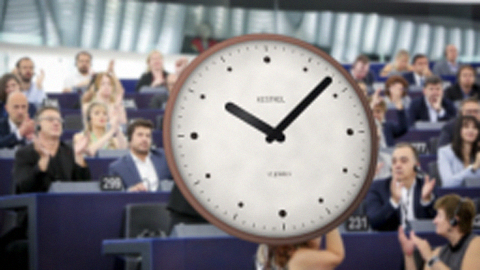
10.08
